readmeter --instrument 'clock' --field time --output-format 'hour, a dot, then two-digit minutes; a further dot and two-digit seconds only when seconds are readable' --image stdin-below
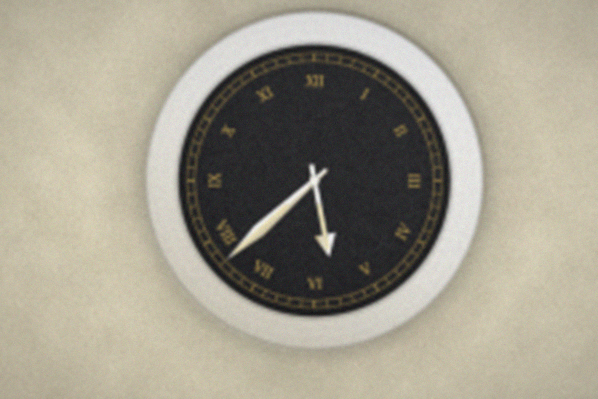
5.38
